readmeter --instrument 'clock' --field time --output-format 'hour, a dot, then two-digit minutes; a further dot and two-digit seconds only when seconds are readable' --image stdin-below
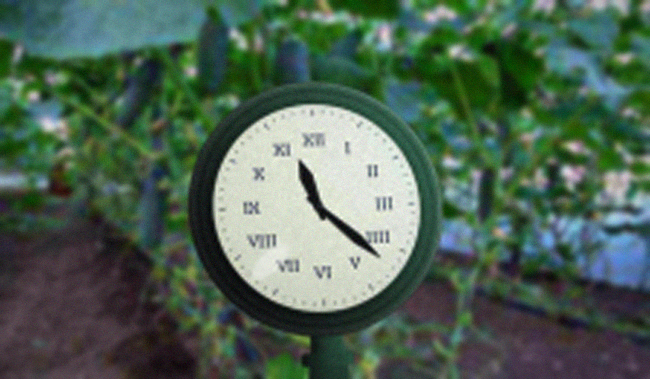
11.22
